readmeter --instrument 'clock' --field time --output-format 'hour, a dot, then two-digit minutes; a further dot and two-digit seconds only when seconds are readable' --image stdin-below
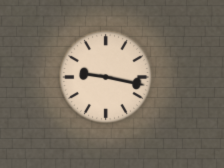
9.17
